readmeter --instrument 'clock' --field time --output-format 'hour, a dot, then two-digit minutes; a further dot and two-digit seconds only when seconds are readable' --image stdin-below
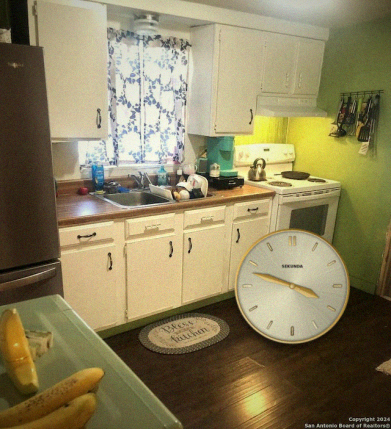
3.48
